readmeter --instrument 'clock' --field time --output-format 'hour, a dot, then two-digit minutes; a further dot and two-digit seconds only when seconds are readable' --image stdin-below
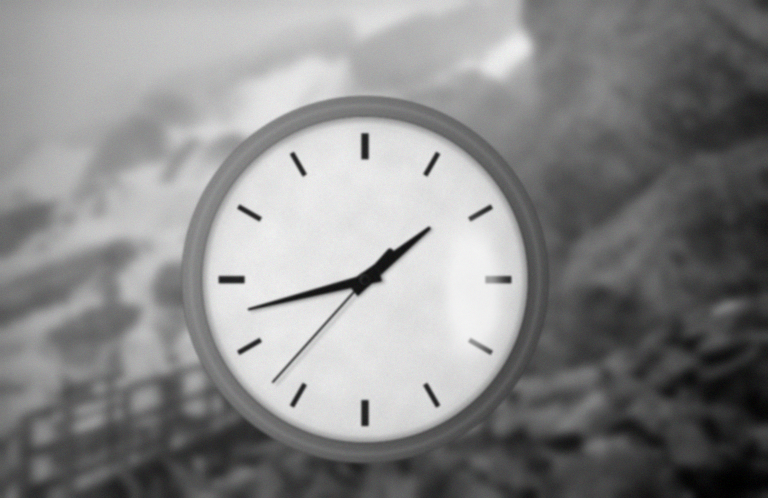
1.42.37
